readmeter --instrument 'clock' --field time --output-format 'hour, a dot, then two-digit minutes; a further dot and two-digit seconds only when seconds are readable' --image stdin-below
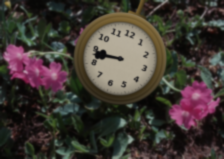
8.43
